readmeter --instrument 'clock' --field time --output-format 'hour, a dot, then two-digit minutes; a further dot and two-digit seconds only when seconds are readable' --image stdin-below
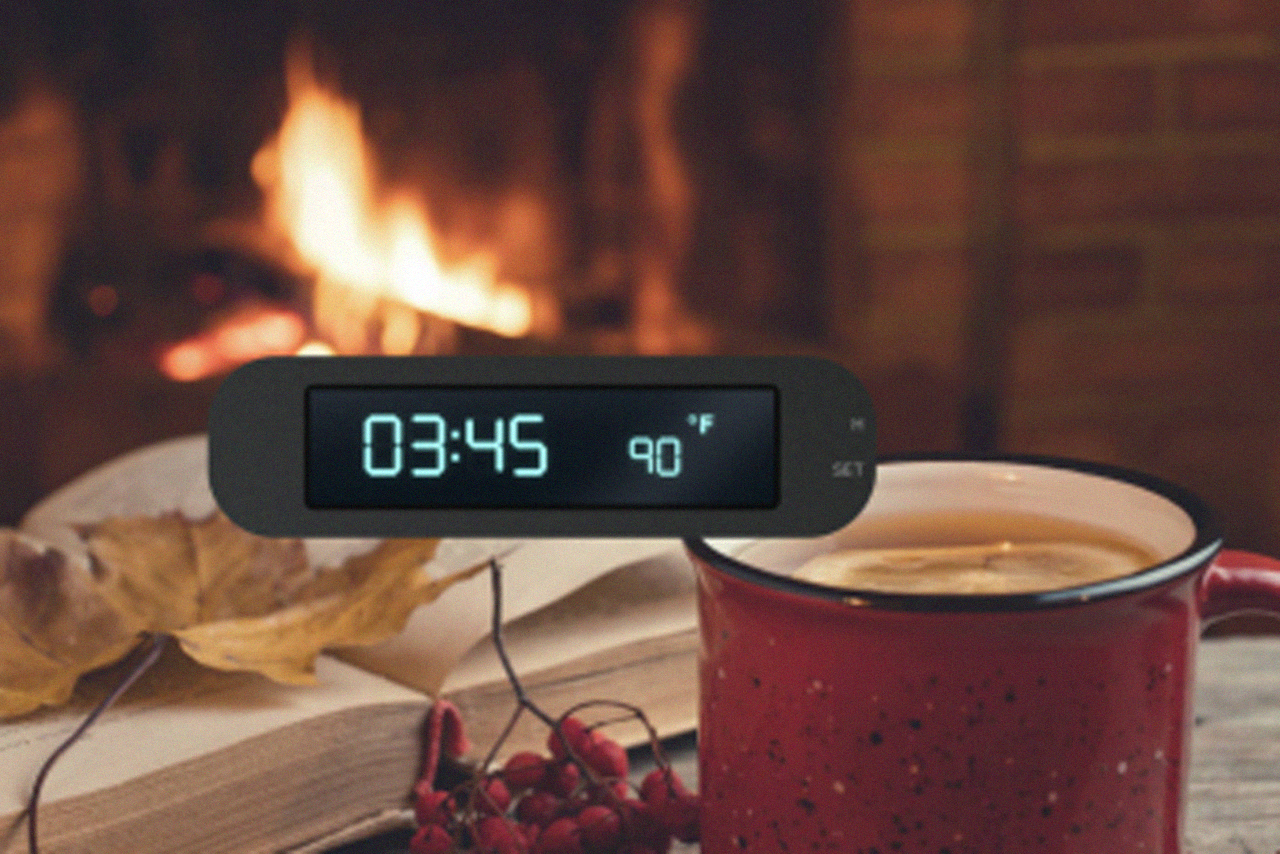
3.45
